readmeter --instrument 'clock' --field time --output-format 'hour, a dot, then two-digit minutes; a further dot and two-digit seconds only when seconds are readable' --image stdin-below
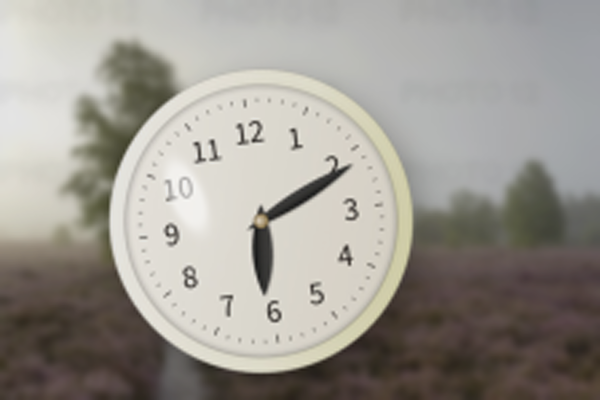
6.11
